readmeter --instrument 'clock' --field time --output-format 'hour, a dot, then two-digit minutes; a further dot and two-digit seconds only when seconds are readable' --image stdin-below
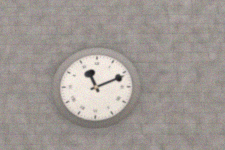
11.11
